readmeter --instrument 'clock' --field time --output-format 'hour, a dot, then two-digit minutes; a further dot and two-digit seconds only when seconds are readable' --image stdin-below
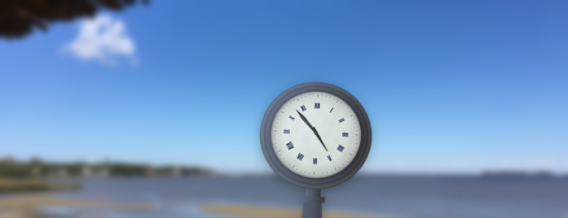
4.53
